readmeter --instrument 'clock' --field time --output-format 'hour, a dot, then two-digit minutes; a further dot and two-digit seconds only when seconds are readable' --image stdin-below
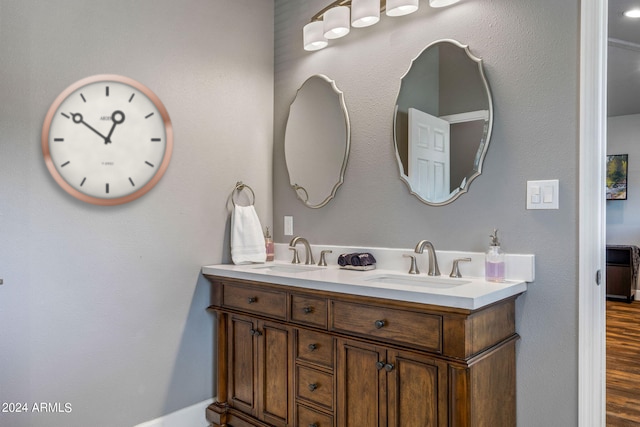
12.51
